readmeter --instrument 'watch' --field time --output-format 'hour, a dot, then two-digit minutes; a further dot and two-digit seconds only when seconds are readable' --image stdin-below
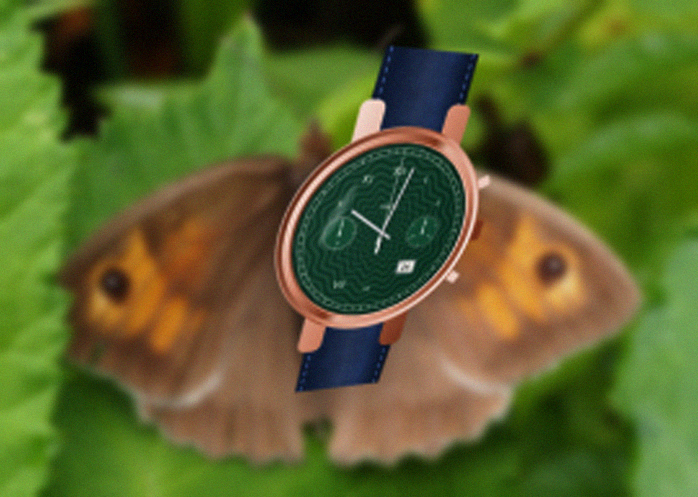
10.02
